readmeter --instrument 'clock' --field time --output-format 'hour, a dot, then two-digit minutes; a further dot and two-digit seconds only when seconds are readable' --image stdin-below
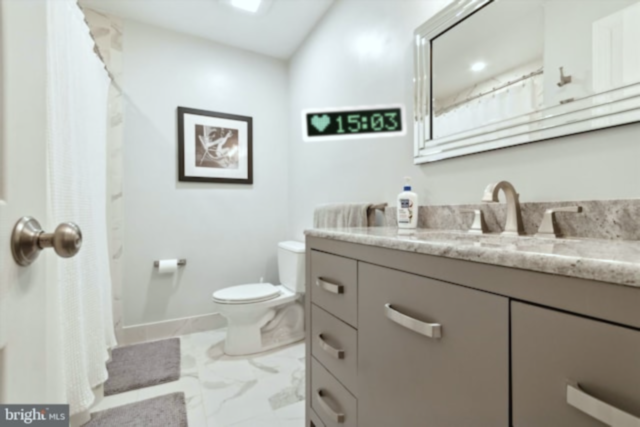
15.03
